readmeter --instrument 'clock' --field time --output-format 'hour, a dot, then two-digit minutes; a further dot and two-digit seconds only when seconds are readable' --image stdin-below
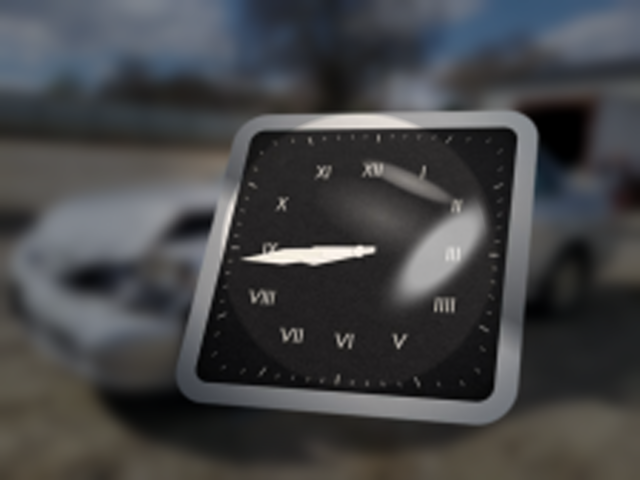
8.44
